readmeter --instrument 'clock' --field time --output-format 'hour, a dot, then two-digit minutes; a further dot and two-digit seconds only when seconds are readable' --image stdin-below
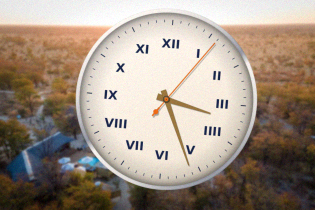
3.26.06
